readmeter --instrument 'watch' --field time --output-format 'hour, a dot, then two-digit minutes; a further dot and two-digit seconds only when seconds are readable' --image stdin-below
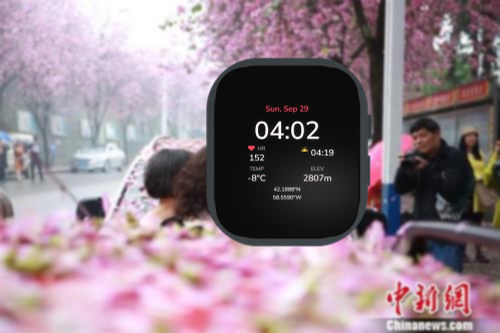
4.02
